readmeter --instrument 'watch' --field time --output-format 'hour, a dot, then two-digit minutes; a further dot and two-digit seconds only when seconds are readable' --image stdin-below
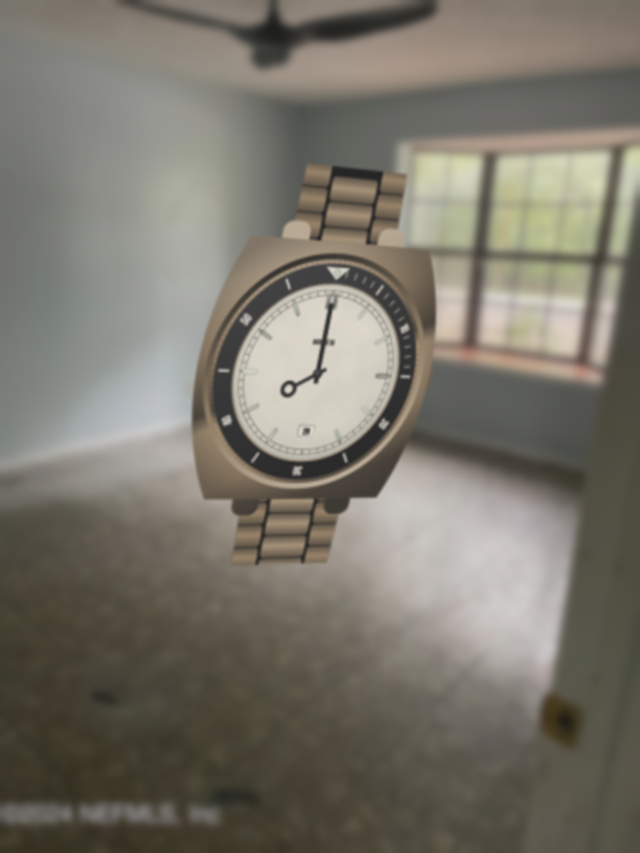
8.00
